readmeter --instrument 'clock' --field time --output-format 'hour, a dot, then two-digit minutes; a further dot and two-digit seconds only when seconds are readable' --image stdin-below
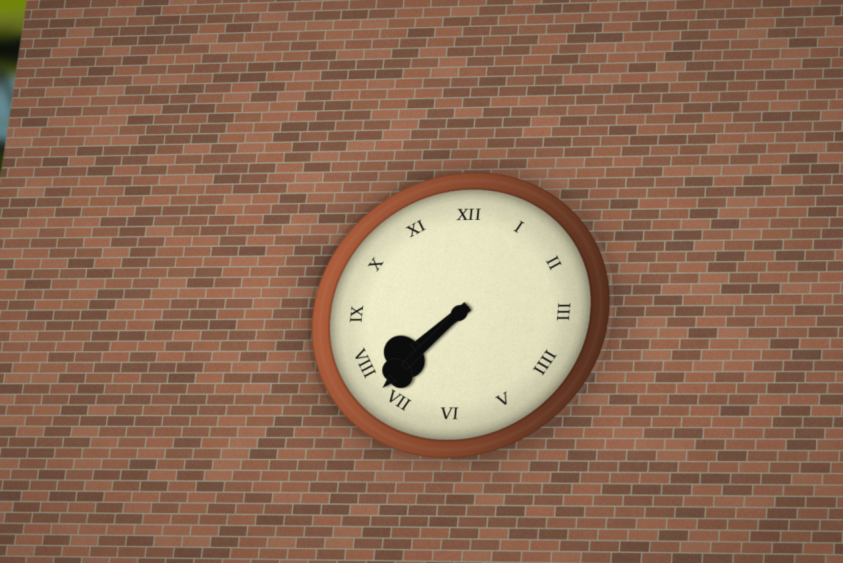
7.37
